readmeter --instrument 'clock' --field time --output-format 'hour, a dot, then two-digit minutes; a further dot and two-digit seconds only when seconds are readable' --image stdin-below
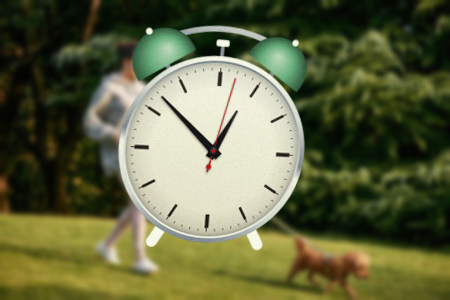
12.52.02
